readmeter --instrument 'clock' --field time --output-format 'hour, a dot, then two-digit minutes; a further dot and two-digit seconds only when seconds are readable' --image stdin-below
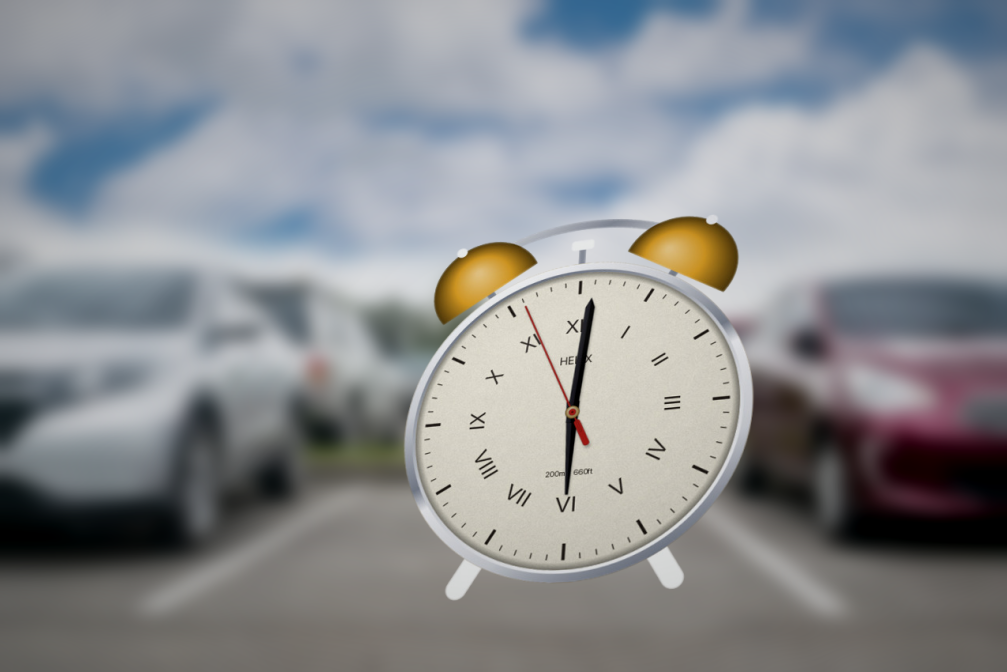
6.00.56
